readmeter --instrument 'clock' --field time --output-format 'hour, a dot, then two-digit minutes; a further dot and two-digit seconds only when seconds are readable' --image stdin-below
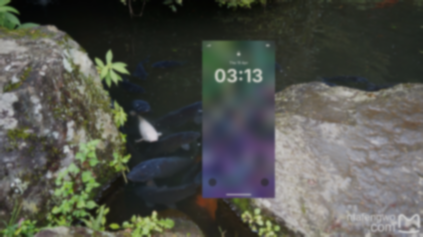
3.13
